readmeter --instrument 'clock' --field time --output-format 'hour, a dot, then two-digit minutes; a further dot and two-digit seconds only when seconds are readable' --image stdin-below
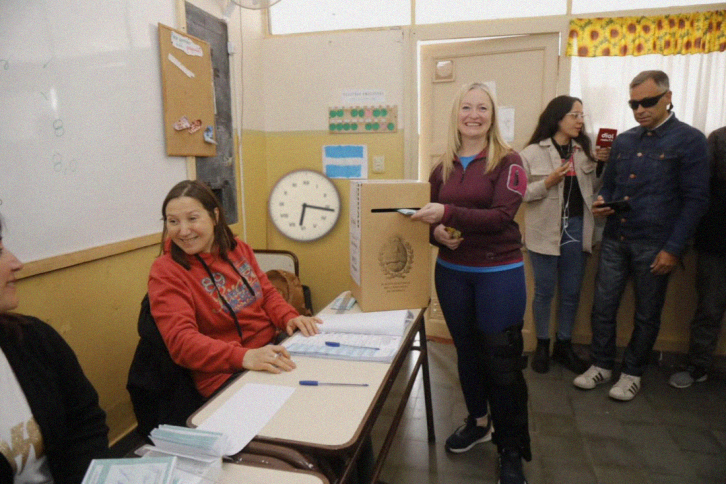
6.16
